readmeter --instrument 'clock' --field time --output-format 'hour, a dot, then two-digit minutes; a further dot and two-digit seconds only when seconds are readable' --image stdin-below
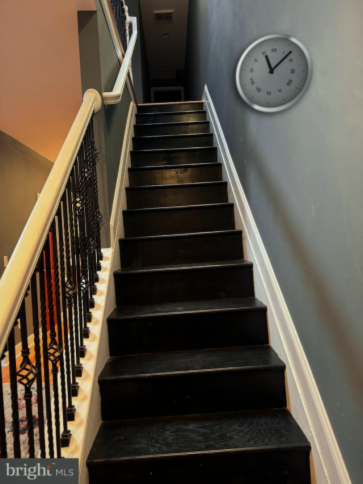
11.07
